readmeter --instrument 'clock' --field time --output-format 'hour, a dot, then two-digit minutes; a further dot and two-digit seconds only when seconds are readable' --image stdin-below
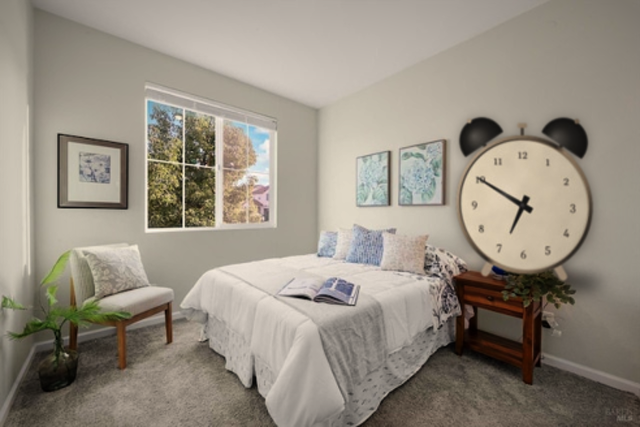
6.50
